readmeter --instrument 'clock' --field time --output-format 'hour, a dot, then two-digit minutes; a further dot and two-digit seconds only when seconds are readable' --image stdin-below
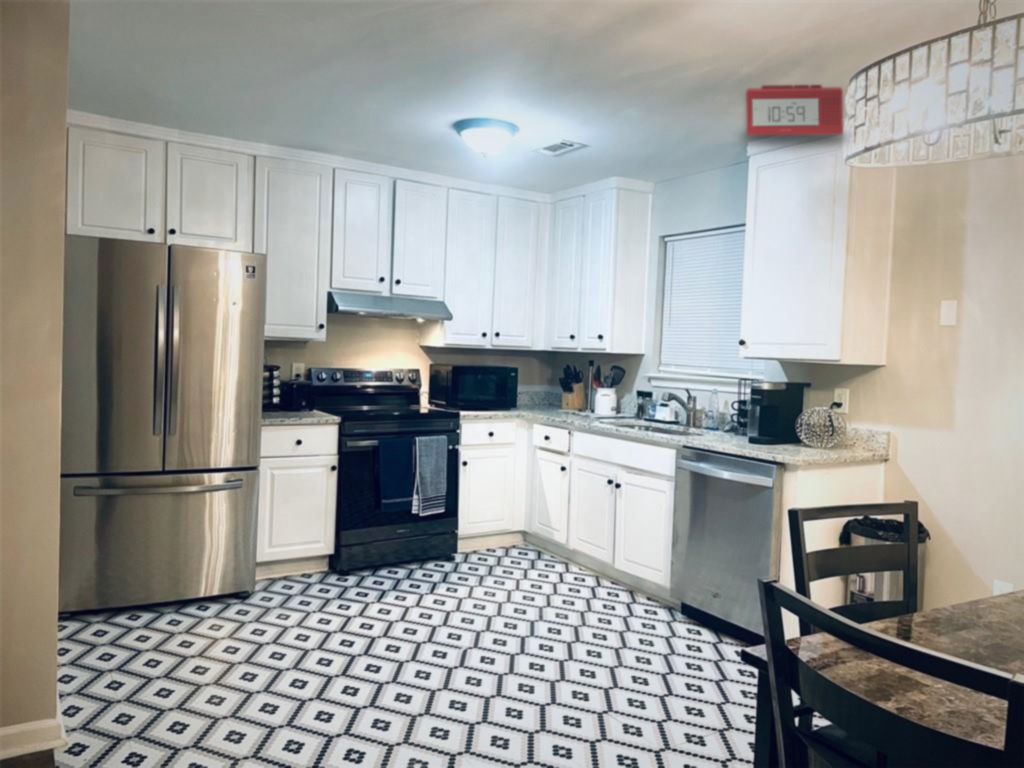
10.59
